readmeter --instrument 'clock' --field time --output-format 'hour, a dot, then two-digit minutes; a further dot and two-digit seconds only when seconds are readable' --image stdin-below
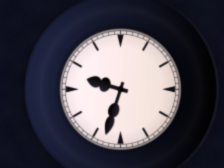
9.33
